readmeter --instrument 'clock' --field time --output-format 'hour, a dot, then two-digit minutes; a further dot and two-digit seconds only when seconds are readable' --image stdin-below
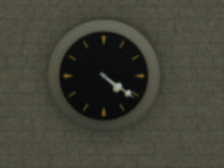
4.21
